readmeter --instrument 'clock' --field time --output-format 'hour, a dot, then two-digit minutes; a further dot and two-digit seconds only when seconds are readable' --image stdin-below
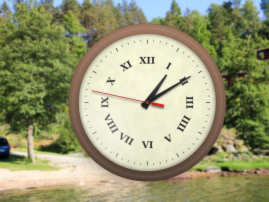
1.09.47
